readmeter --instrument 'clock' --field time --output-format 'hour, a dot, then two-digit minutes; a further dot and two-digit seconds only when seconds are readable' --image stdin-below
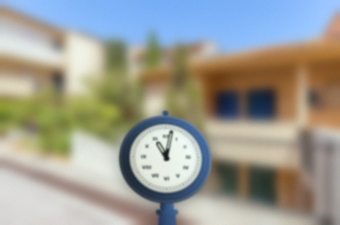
11.02
